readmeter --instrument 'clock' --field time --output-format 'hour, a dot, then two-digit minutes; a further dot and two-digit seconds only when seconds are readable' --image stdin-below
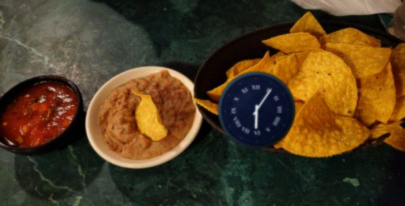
6.06
